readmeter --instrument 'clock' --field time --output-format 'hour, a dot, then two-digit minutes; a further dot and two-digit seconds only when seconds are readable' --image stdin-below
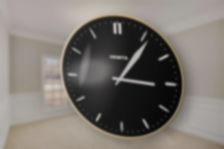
3.06
